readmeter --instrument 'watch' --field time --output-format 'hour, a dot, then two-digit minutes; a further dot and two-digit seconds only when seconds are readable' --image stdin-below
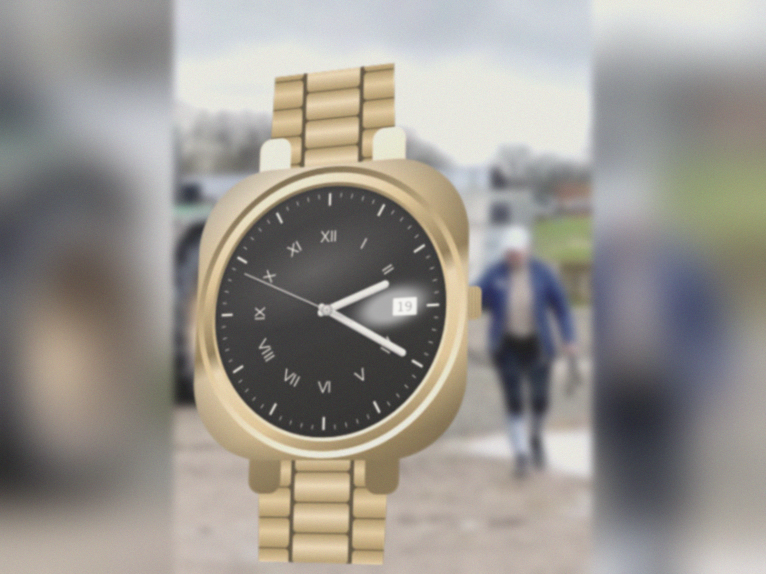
2.19.49
